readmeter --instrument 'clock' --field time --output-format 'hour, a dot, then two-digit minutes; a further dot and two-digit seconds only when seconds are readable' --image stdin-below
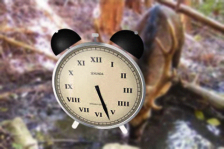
5.27
